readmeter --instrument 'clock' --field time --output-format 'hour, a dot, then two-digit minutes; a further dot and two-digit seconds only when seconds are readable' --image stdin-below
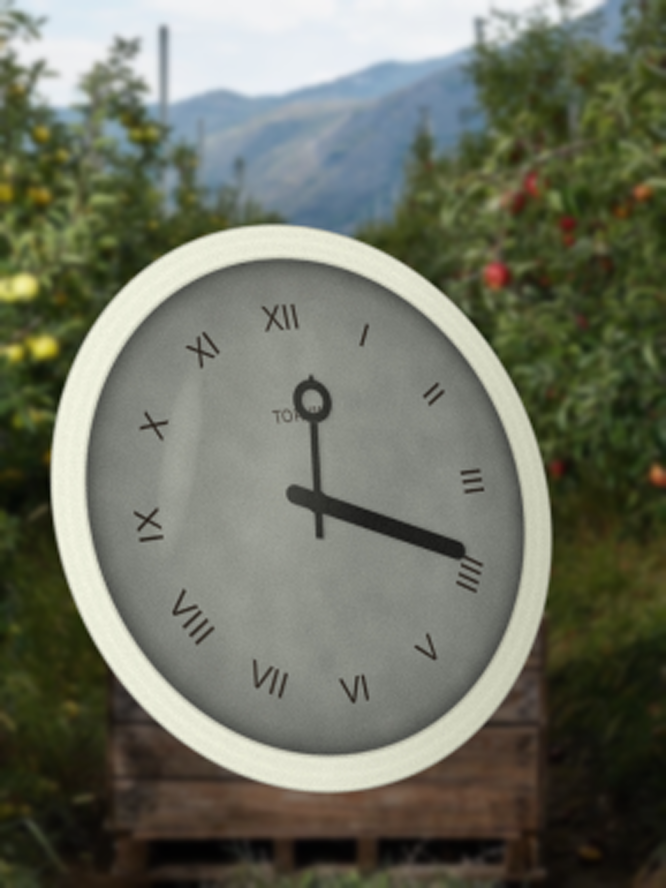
12.19
